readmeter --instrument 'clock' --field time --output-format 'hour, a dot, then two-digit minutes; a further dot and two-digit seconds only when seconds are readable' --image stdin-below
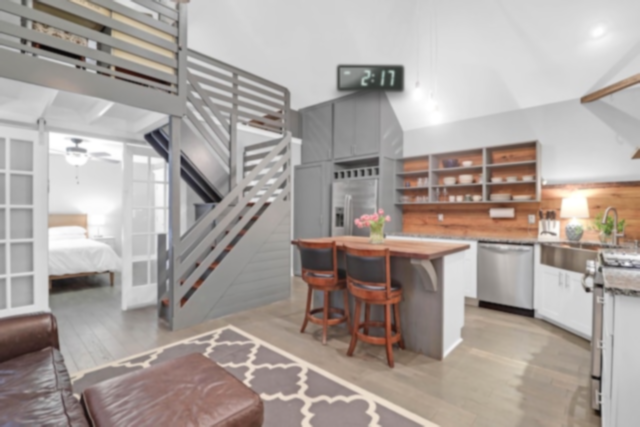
2.17
